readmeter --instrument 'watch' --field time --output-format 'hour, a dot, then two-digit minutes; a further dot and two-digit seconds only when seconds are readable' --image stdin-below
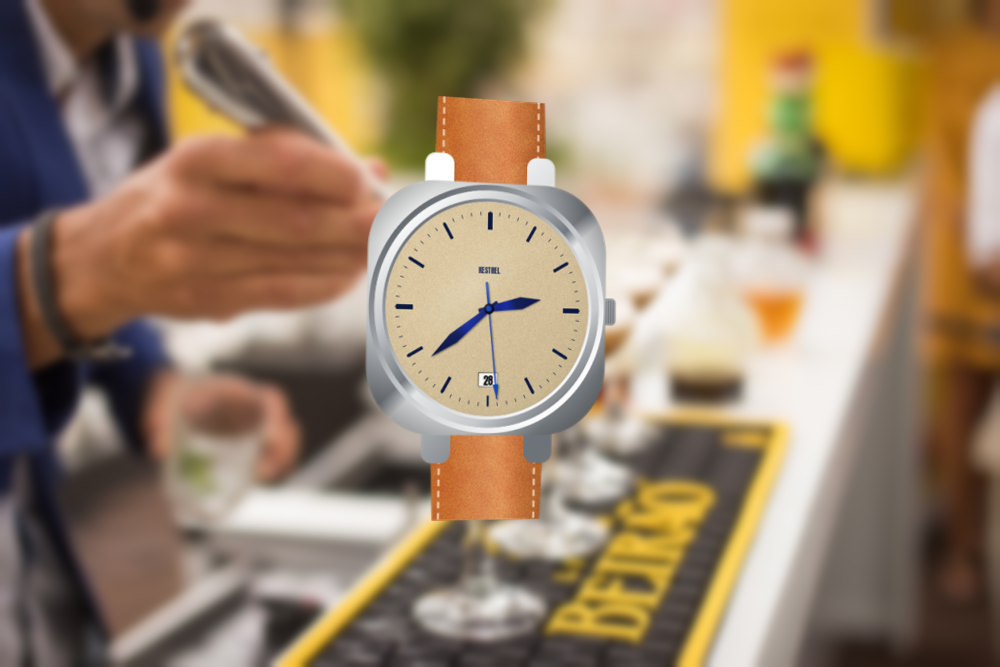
2.38.29
